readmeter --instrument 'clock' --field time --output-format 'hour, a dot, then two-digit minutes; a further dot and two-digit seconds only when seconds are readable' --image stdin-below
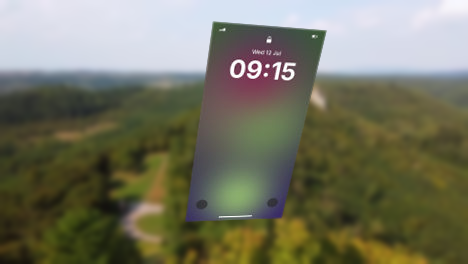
9.15
